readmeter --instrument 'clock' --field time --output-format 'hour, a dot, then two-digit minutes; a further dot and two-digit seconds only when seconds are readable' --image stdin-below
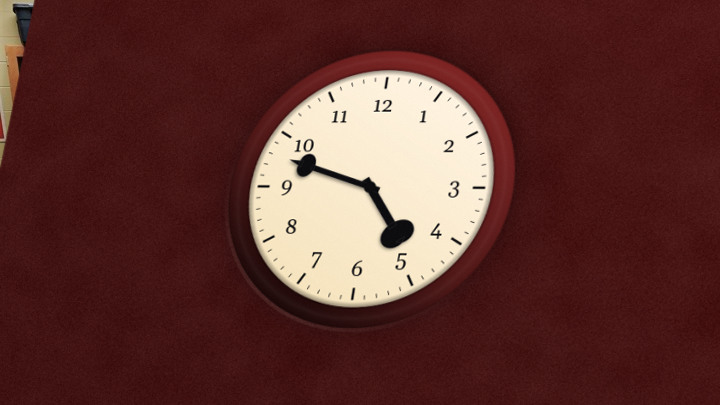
4.48
